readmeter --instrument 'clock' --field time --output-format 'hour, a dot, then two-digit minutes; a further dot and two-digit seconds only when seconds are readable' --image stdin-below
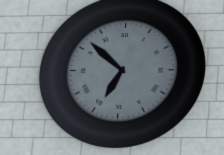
6.52
